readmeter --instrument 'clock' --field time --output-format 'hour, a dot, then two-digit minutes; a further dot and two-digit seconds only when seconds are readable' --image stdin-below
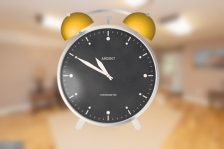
10.50
